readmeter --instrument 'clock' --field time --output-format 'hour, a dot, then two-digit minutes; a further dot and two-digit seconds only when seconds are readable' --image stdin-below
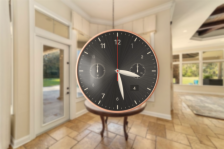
3.28
